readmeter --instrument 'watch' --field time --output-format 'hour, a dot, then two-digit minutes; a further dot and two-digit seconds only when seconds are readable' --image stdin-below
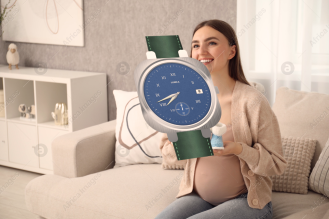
7.42
